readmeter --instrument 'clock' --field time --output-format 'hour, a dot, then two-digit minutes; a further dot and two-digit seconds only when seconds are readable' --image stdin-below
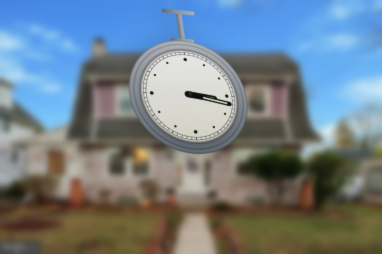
3.17
